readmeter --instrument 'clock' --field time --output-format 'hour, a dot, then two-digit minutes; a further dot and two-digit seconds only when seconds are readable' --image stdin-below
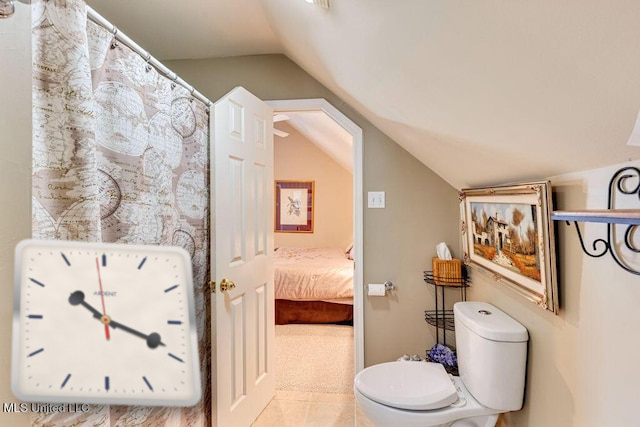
10.18.59
